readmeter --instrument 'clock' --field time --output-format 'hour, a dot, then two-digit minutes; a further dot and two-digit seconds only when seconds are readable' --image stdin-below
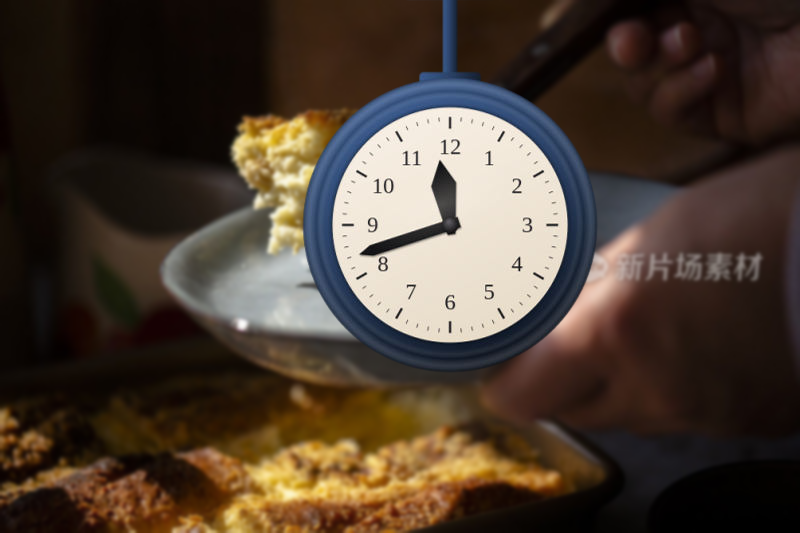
11.42
